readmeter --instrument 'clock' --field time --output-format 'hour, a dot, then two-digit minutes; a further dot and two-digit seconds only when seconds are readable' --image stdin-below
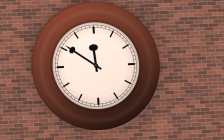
11.51
